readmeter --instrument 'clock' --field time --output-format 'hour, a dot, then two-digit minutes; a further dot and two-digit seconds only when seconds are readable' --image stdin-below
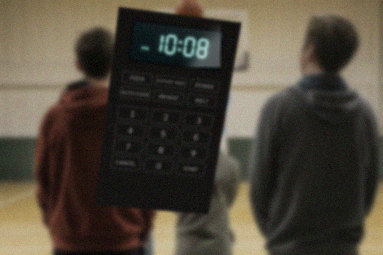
10.08
